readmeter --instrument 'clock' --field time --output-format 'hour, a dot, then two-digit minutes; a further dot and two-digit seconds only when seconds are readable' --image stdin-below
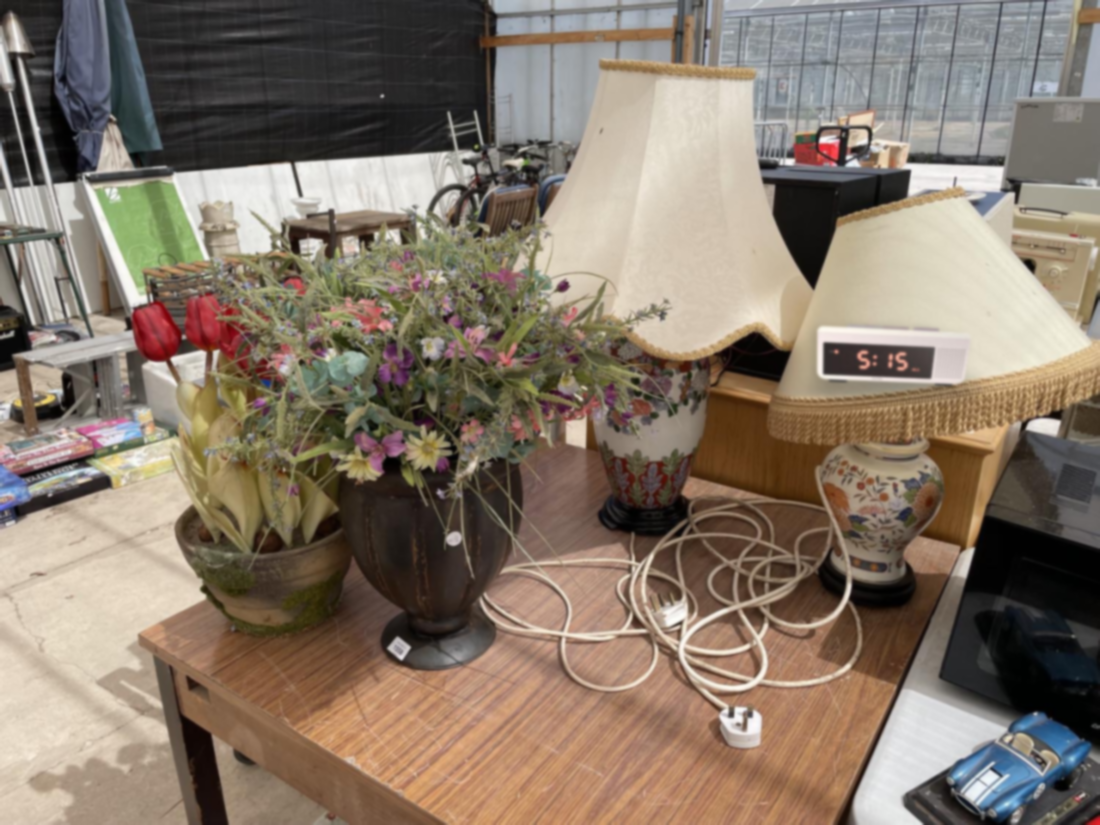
5.15
